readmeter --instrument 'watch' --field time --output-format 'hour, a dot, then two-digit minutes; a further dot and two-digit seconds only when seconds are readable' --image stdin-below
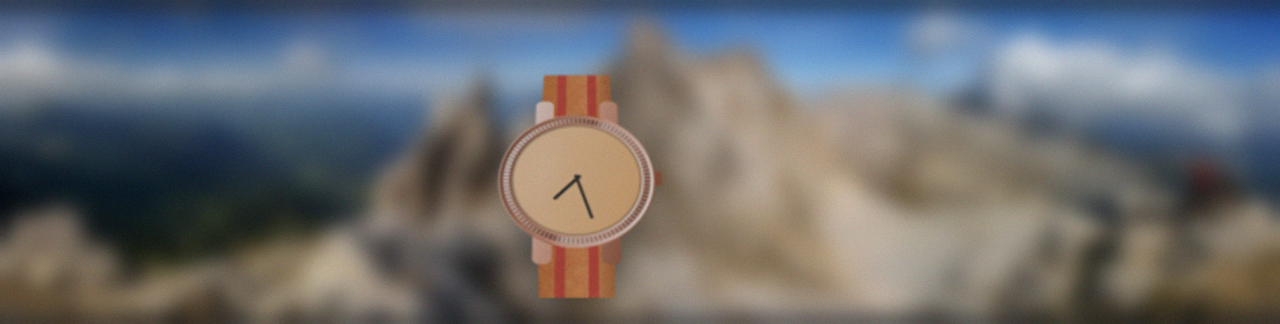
7.27
